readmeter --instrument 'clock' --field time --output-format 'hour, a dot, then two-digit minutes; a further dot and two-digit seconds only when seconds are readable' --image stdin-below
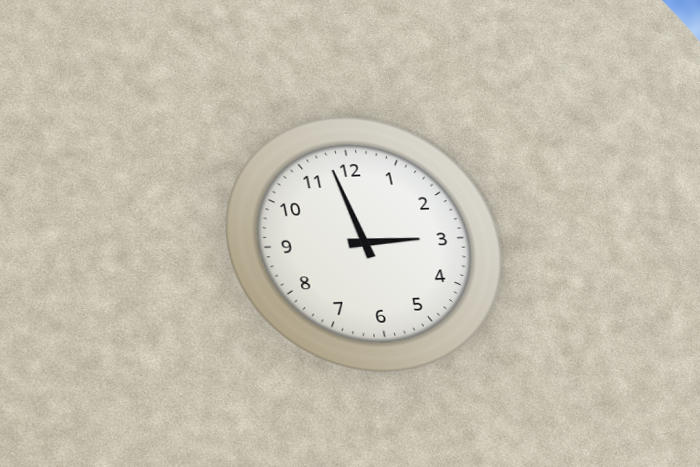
2.58
